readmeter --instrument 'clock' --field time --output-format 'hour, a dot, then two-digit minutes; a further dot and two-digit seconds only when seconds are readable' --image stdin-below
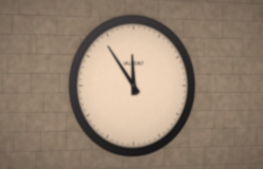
11.54
